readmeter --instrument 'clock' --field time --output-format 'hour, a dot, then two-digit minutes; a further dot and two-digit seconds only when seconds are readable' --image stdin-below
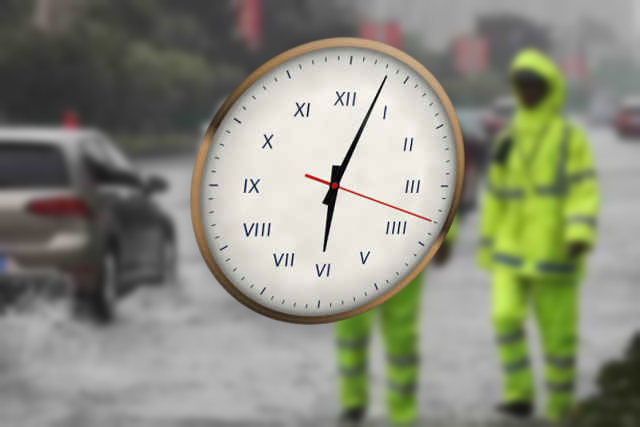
6.03.18
